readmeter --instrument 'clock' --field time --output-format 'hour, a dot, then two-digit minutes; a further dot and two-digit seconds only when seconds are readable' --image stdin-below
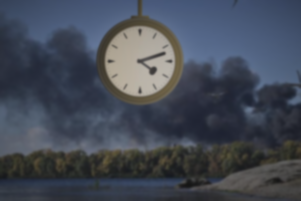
4.12
